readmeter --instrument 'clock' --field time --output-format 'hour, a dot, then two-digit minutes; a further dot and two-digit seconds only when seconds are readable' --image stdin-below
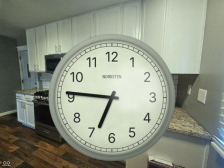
6.46
